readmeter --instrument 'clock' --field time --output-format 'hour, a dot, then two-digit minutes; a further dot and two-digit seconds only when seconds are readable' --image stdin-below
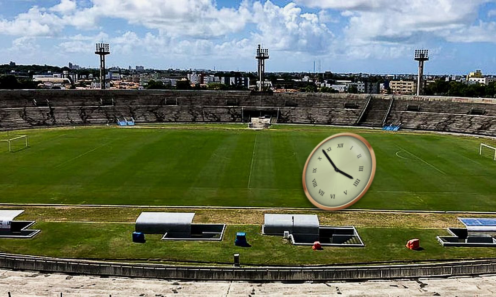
3.53
